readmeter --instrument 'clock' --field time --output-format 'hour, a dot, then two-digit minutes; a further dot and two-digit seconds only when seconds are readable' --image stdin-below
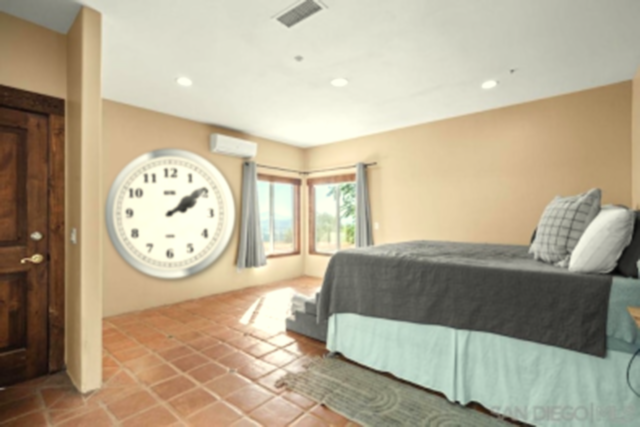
2.09
